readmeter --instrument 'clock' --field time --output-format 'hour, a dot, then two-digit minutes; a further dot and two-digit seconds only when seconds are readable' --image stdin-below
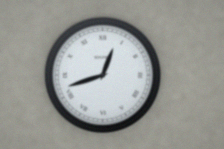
12.42
